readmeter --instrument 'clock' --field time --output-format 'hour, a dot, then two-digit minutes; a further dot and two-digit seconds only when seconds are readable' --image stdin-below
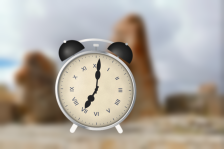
7.01
